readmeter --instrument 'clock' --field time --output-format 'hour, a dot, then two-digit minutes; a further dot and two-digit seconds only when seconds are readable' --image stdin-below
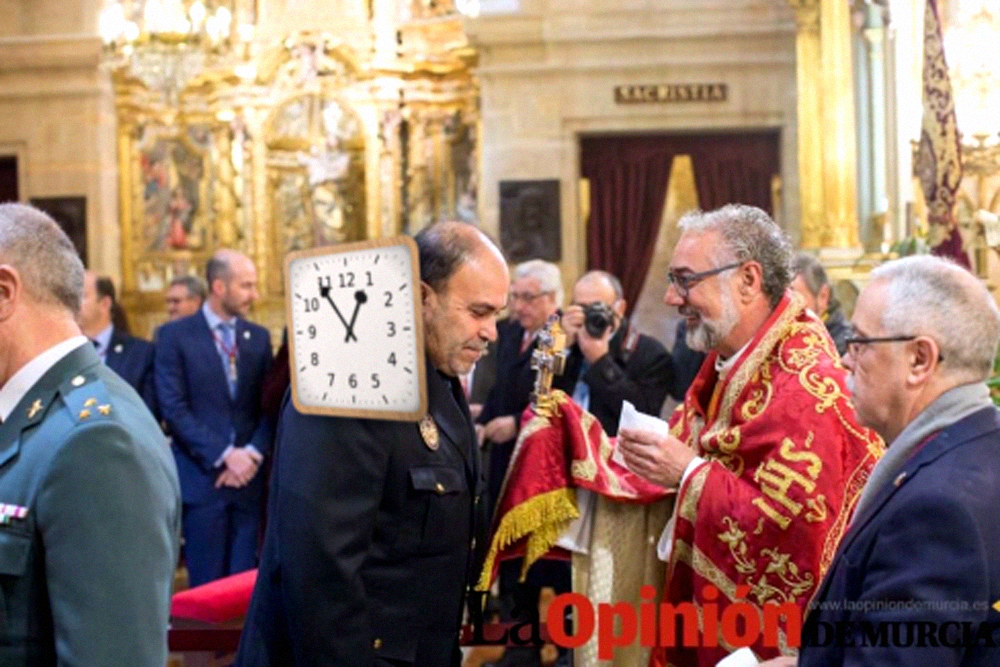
12.54
